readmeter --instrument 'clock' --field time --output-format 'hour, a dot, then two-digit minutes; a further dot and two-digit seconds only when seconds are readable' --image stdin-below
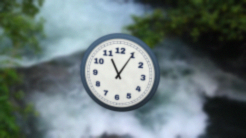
11.05
